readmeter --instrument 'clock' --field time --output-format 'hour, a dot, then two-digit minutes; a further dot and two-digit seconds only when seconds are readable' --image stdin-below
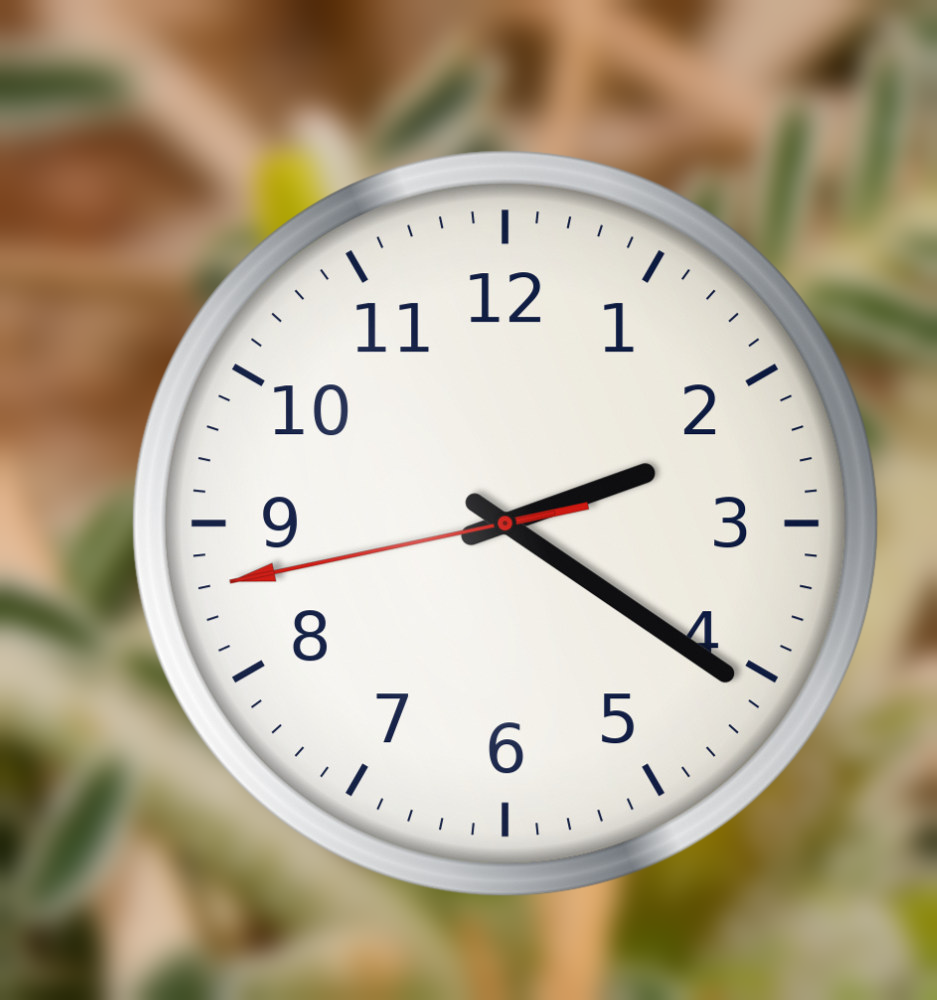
2.20.43
